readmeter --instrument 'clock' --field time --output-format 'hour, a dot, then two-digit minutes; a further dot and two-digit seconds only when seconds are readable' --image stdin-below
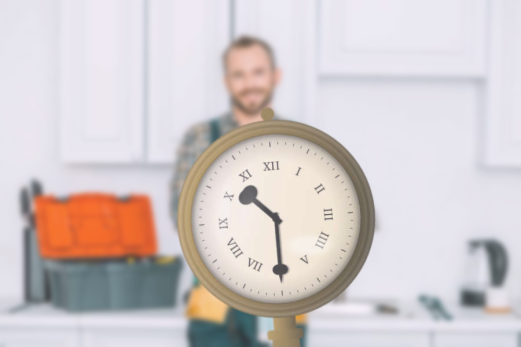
10.30
